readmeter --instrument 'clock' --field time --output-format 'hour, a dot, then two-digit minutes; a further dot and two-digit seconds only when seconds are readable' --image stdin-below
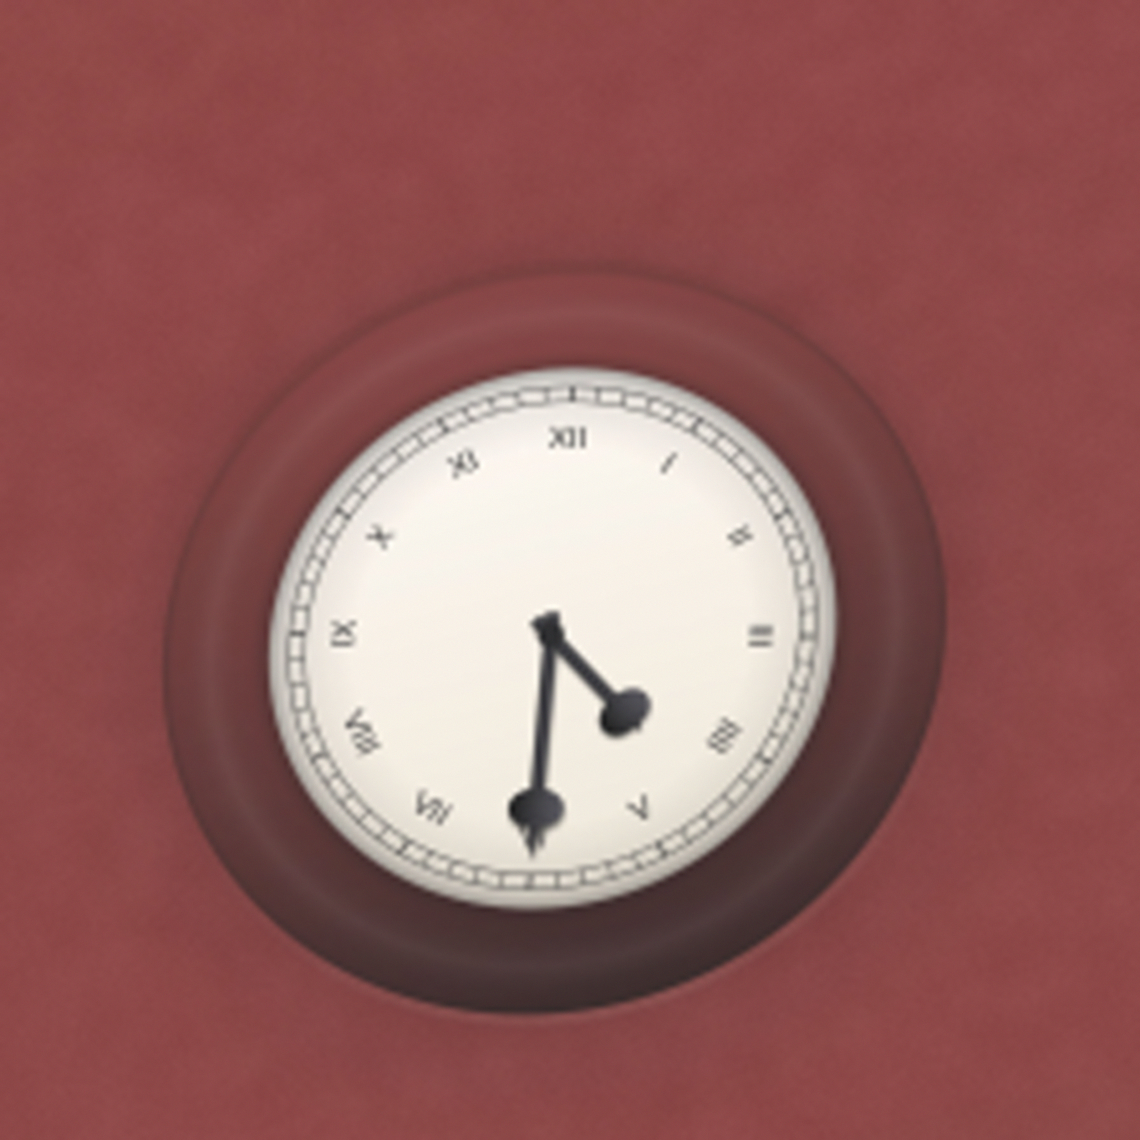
4.30
